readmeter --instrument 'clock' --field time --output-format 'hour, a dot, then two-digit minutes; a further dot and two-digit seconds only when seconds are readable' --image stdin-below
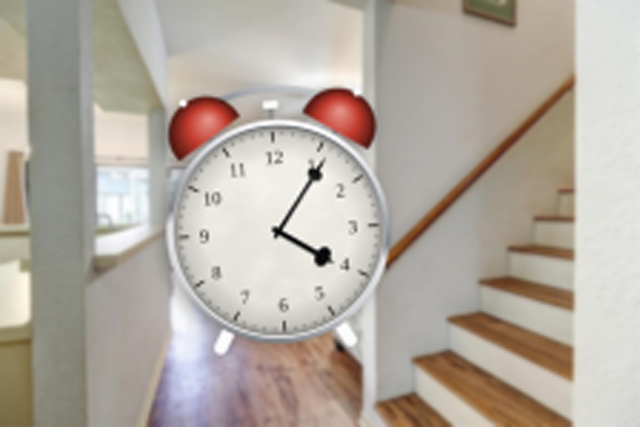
4.06
